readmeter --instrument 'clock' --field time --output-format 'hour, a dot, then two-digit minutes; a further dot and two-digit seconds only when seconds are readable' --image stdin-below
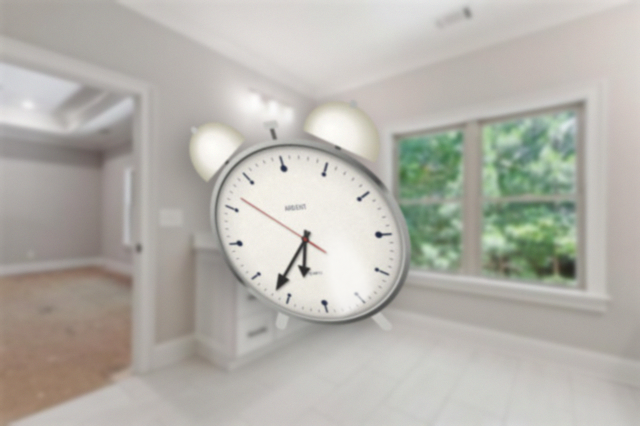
6.36.52
